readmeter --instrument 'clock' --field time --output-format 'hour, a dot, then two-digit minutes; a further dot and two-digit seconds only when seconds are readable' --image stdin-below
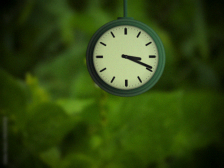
3.19
